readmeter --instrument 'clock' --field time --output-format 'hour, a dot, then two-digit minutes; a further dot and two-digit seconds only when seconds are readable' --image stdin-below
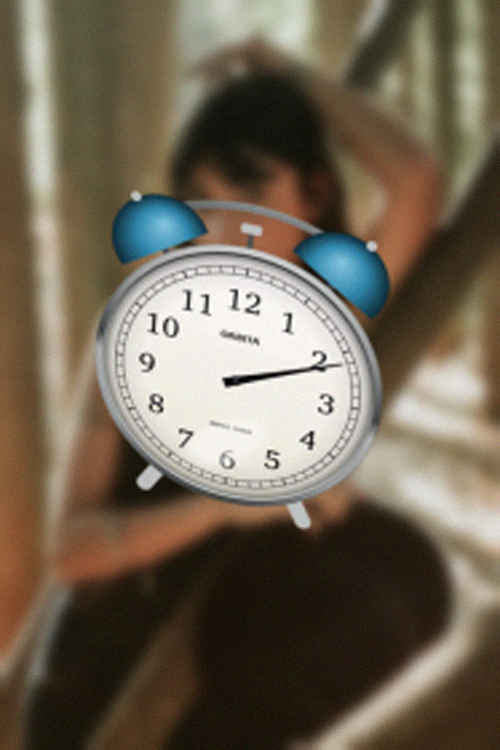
2.11
